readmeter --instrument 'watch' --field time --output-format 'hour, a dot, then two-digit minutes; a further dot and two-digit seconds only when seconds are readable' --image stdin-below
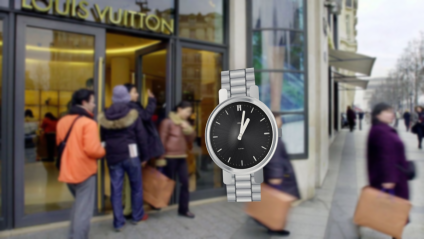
1.02
